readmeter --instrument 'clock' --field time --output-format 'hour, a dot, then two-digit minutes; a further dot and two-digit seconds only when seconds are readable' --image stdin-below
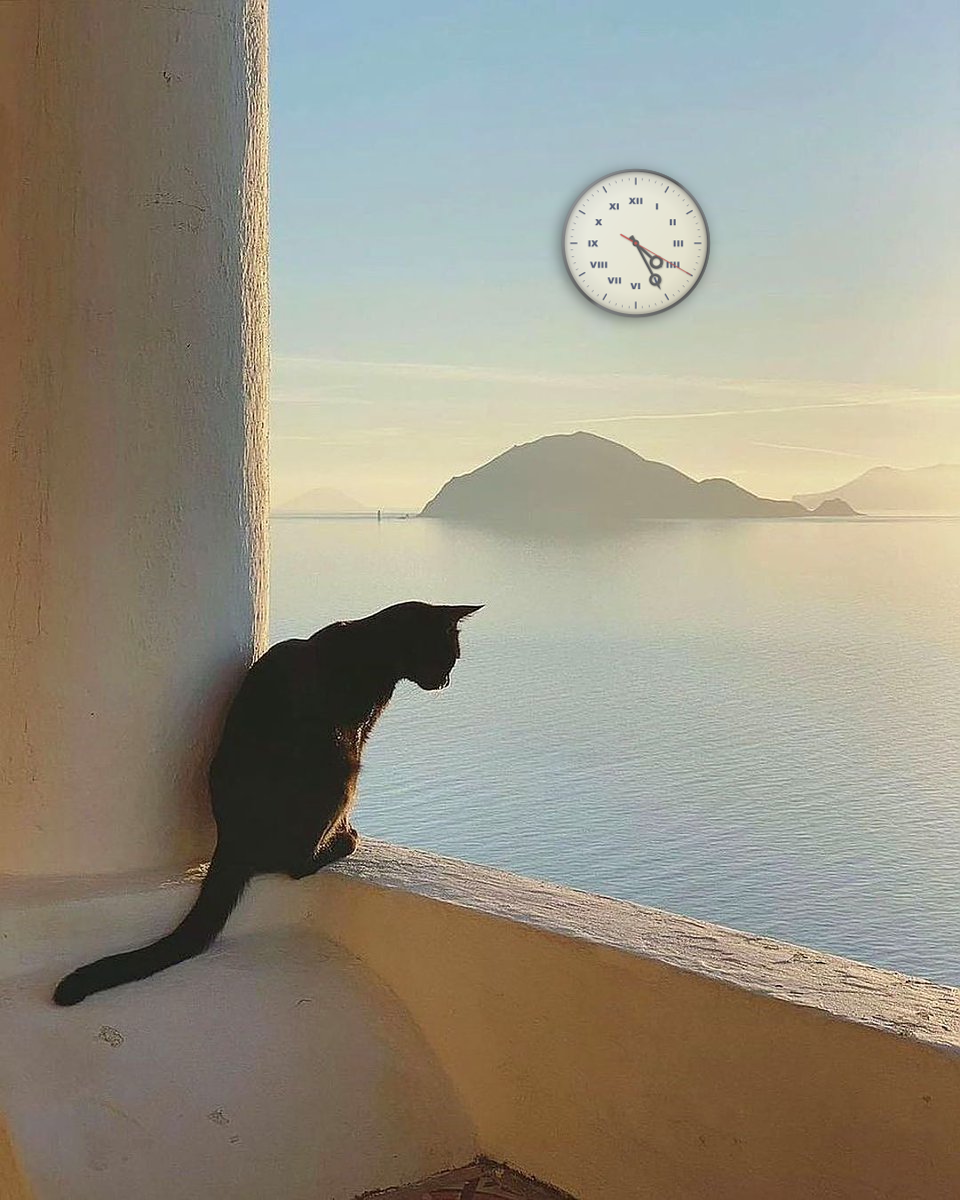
4.25.20
